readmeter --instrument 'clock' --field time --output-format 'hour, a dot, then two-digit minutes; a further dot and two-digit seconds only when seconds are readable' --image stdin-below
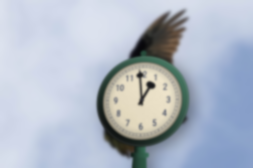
12.59
